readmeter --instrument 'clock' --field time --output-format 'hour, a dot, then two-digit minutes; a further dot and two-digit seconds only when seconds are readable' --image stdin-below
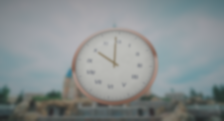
9.59
